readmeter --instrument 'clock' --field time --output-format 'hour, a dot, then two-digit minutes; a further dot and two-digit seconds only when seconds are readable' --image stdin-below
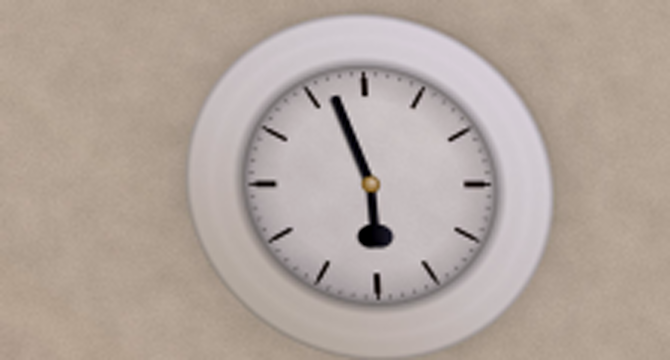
5.57
